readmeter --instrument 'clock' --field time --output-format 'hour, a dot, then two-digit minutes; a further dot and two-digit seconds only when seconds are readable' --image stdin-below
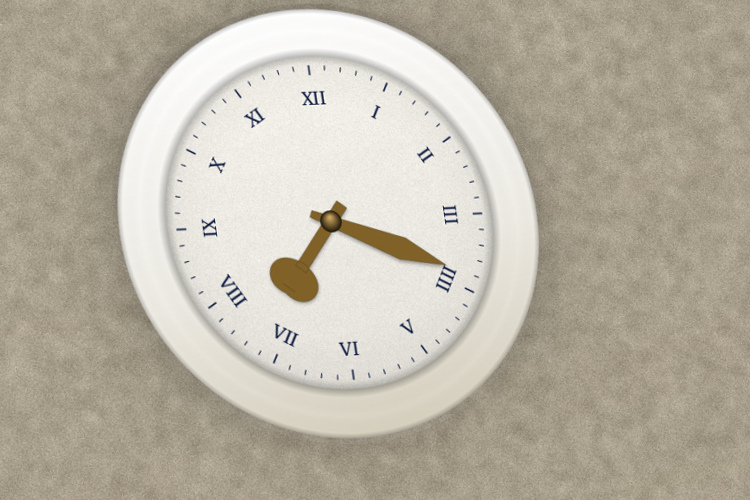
7.19
